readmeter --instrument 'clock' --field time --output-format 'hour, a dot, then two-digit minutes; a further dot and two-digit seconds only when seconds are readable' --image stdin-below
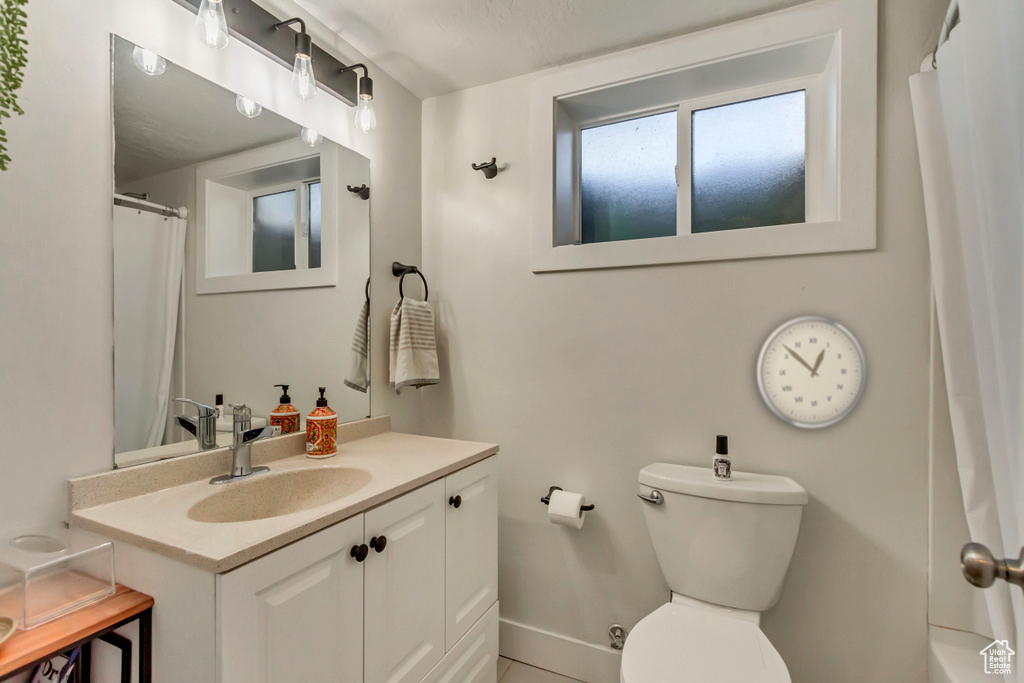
12.52
